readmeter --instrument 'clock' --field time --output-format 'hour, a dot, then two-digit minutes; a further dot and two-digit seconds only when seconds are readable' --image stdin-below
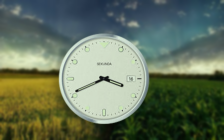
3.41
